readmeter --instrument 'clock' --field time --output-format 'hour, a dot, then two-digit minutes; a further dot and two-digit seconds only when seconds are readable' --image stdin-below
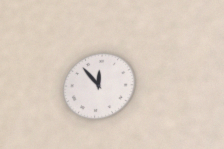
11.53
